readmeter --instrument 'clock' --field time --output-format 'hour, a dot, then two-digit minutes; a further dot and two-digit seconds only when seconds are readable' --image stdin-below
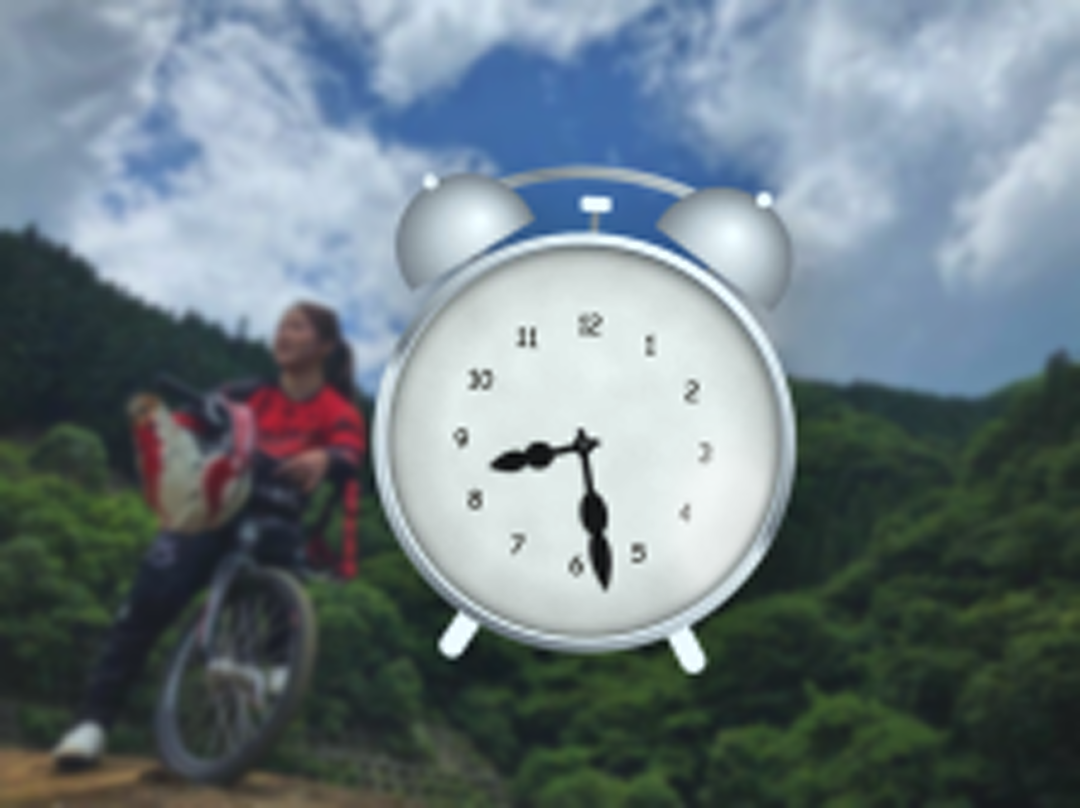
8.28
